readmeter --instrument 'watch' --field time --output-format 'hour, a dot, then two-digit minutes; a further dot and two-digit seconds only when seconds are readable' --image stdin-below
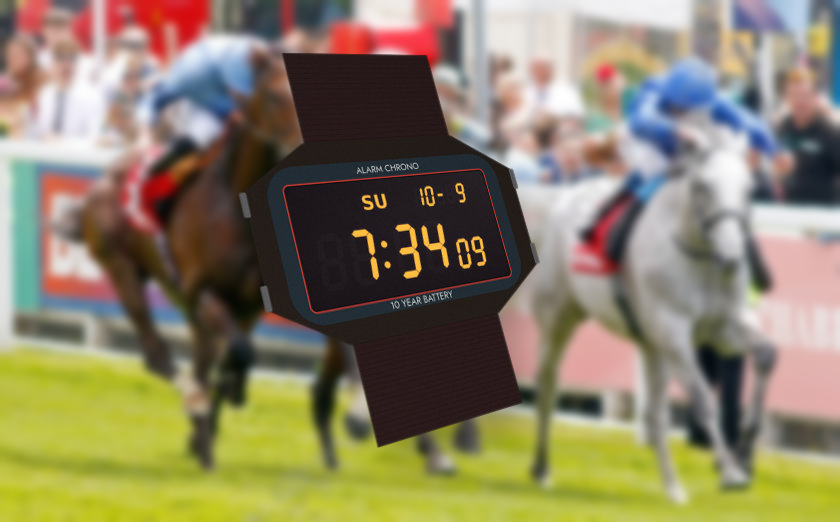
7.34.09
